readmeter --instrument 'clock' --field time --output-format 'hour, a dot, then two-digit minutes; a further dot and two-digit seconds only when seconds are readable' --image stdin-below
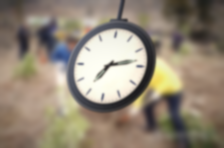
7.13
